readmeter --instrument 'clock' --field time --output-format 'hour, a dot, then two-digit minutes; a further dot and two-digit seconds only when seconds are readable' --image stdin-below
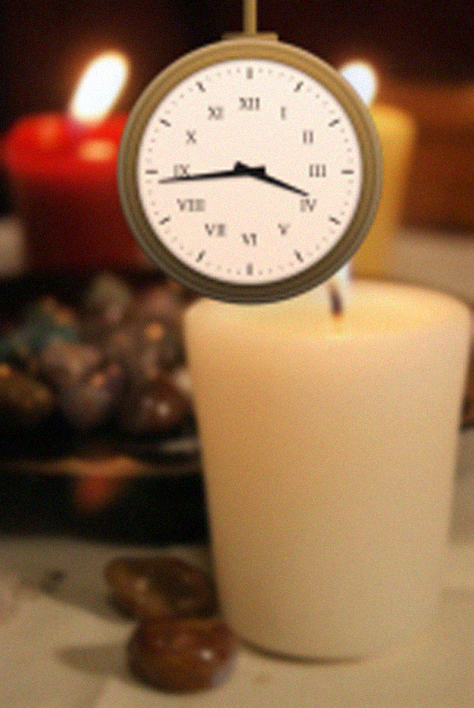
3.44
